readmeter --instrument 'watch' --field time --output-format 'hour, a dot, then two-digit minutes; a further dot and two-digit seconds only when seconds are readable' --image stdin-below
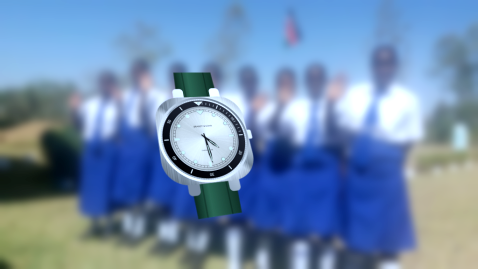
4.29
